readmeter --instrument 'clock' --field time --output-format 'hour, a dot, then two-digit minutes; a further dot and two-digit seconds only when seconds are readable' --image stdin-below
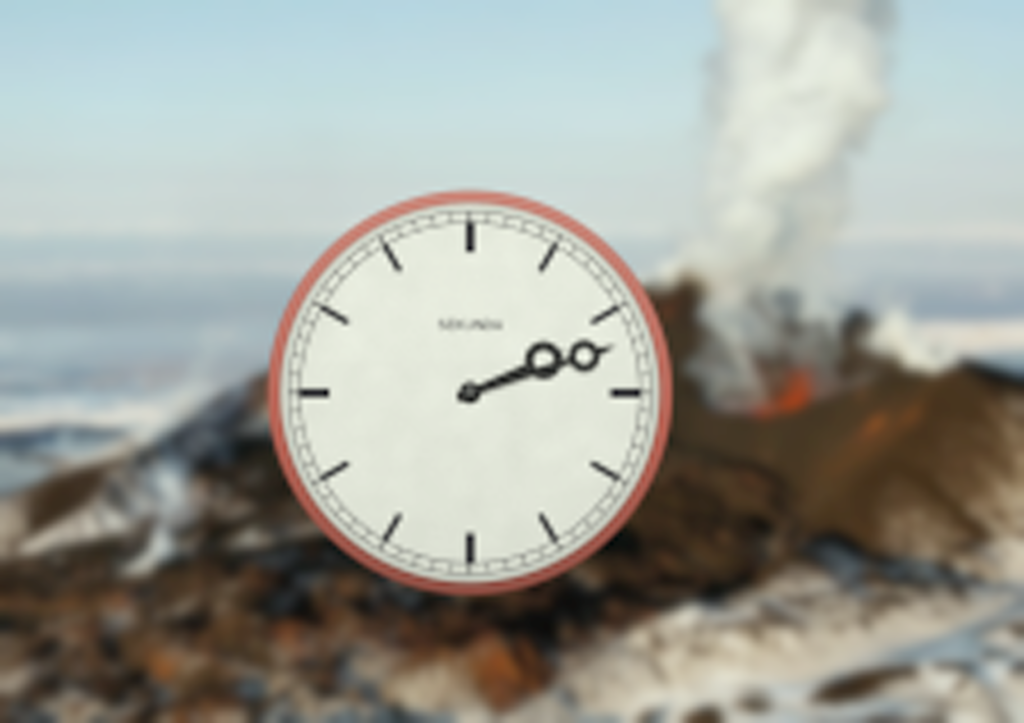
2.12
